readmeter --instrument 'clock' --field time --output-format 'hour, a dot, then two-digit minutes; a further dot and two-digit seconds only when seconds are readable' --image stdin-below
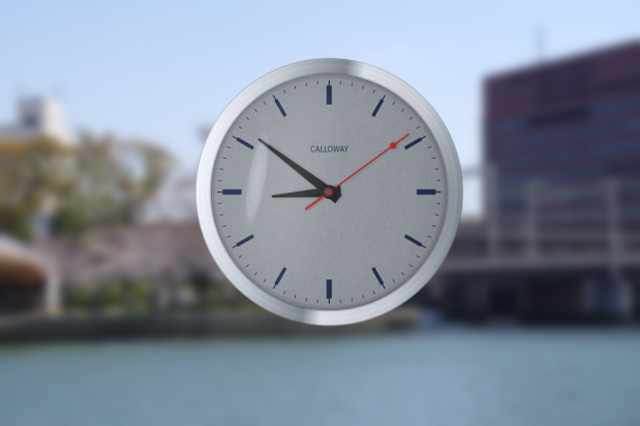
8.51.09
